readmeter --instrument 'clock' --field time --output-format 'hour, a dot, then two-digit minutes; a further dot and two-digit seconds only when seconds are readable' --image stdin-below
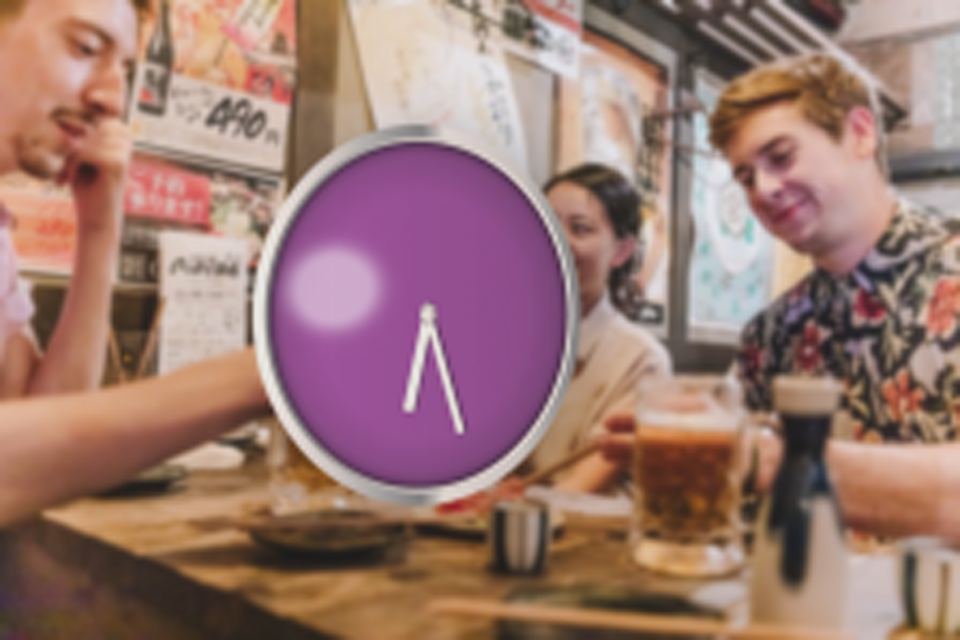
6.27
